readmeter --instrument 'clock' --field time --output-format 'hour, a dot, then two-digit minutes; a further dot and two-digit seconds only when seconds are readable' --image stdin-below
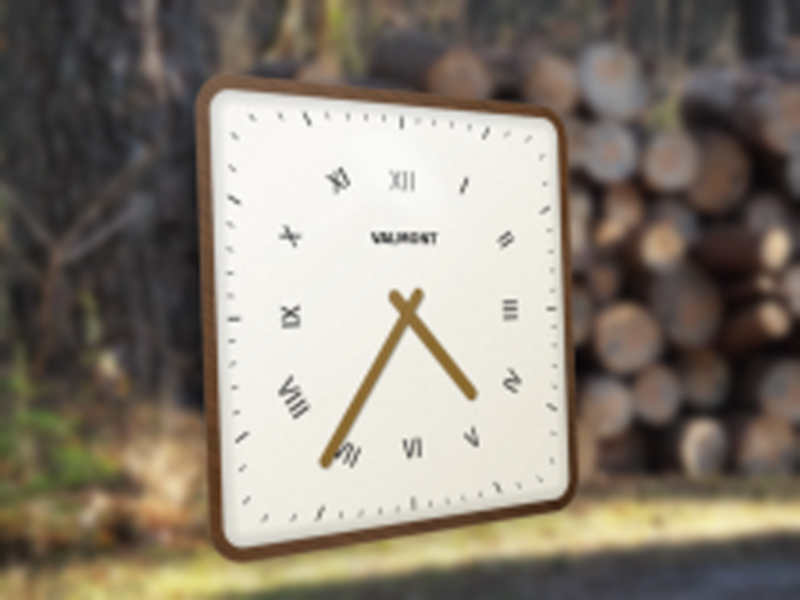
4.36
